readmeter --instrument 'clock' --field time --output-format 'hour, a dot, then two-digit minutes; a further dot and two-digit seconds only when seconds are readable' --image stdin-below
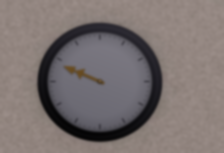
9.49
